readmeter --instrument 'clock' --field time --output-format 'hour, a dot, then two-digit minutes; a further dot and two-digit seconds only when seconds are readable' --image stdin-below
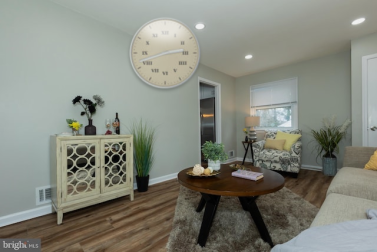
2.42
